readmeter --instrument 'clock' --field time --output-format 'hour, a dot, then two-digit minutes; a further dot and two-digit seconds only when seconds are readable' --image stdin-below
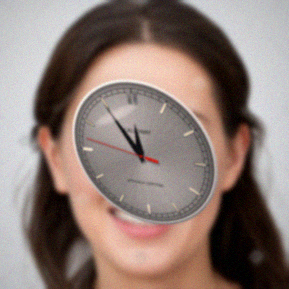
11.54.47
